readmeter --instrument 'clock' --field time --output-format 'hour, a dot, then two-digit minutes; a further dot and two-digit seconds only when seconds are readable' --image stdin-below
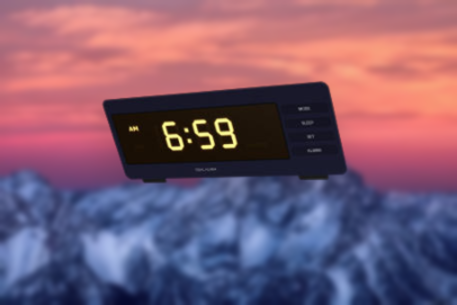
6.59
